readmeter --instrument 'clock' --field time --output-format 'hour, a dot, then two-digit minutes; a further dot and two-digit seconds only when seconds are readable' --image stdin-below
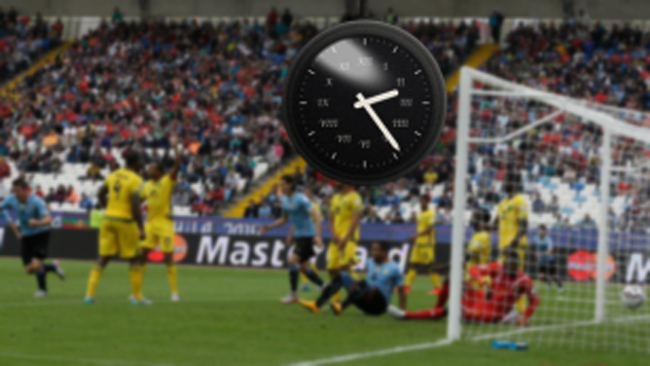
2.24
